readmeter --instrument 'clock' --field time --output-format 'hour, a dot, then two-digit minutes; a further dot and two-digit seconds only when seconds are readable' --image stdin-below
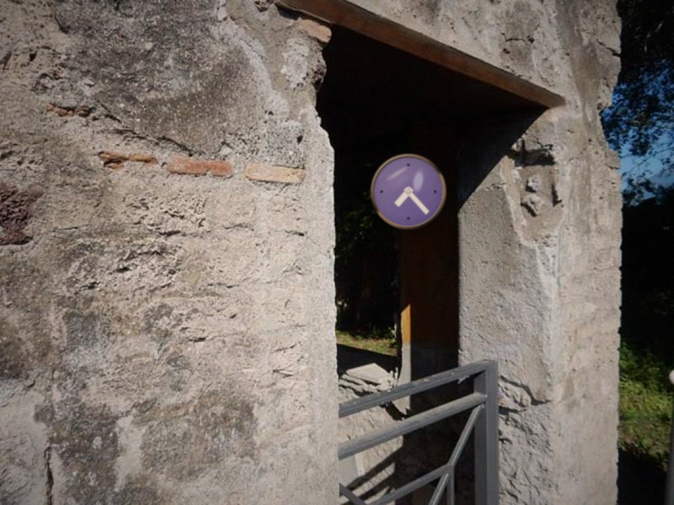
7.23
